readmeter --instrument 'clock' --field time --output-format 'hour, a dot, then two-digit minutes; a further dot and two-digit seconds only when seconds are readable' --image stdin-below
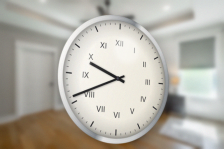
9.41
